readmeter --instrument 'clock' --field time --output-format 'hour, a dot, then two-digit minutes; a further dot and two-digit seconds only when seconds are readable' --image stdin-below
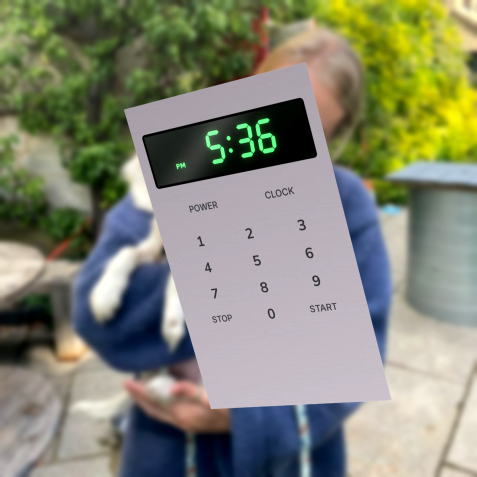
5.36
